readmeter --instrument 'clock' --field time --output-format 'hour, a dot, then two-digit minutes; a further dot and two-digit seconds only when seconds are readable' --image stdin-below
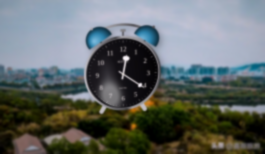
12.21
